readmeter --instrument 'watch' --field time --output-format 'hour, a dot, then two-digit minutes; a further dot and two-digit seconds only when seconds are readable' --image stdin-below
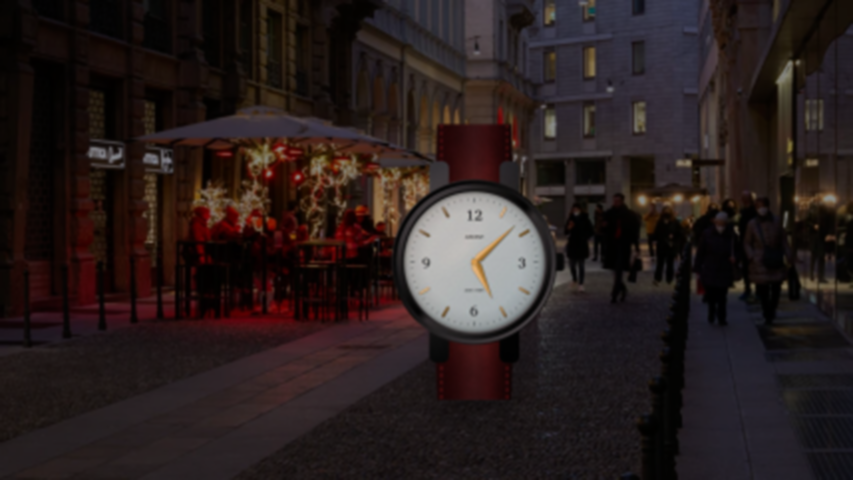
5.08
